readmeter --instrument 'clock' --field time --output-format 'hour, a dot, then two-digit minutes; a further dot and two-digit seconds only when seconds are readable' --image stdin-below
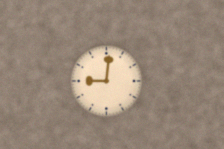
9.01
